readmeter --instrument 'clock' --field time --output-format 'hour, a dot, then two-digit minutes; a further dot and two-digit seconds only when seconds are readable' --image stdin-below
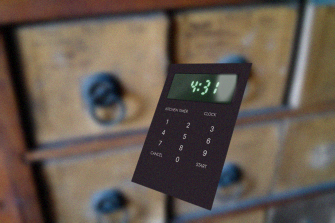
4.31
